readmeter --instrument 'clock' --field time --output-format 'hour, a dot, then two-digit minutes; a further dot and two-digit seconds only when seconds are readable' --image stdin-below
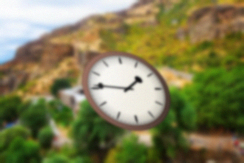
1.46
